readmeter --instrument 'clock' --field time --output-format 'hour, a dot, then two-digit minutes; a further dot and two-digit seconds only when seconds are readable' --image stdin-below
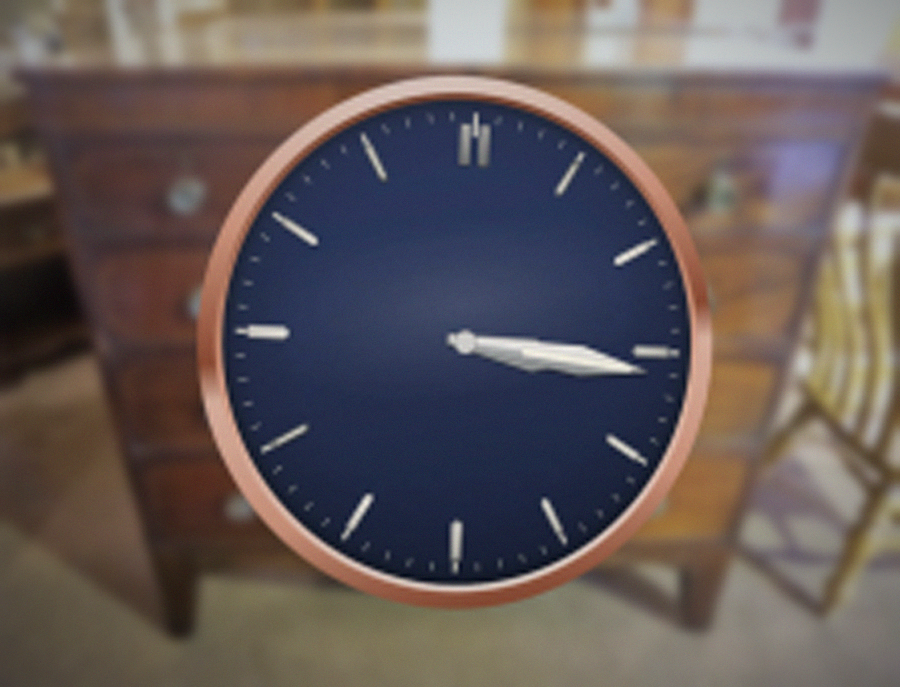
3.16
